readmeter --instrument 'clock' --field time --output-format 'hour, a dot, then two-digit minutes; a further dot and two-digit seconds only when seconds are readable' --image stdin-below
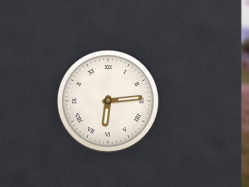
6.14
